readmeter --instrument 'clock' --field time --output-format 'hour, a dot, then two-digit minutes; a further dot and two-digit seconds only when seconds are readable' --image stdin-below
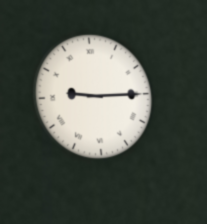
9.15
